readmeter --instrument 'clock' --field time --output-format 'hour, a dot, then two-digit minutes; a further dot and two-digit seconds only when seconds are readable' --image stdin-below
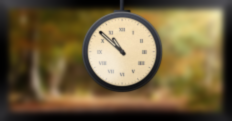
10.52
